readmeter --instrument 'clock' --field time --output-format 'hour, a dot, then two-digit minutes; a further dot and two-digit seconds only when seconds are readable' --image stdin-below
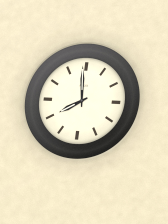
7.59
